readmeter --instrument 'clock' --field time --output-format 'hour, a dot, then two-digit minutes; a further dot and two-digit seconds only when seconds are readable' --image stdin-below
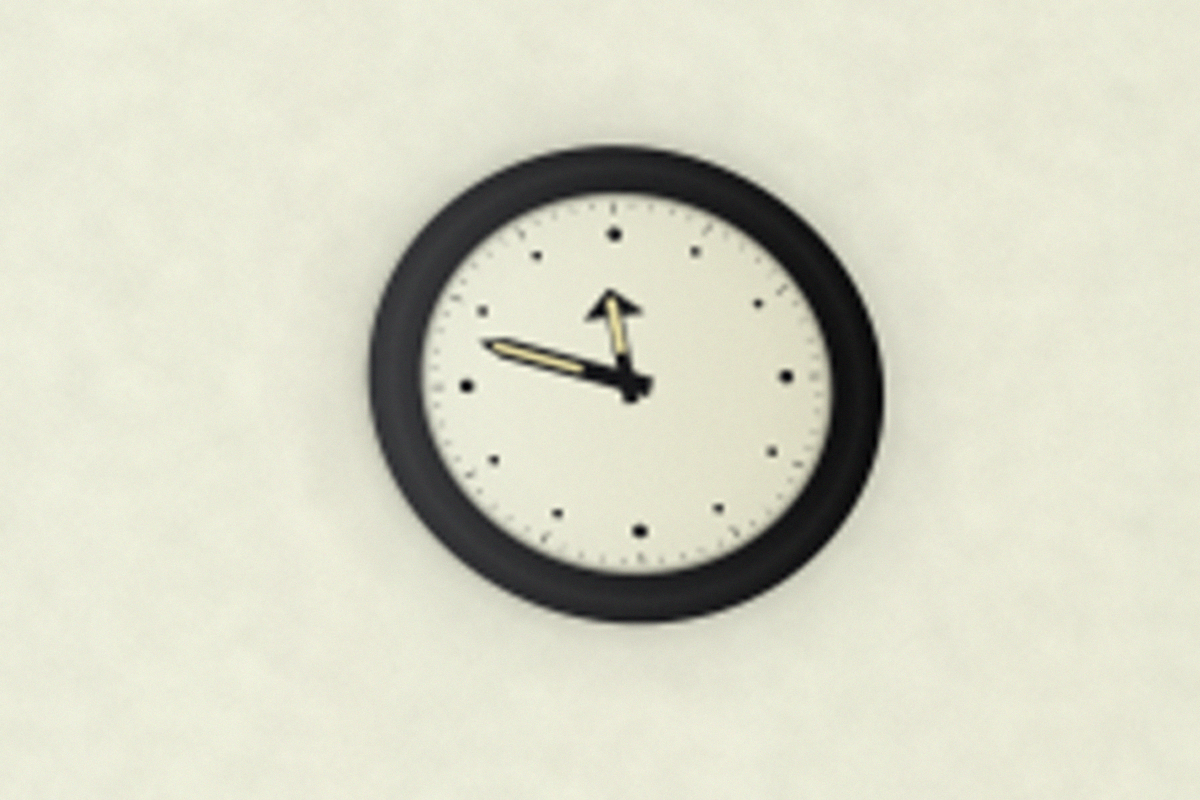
11.48
